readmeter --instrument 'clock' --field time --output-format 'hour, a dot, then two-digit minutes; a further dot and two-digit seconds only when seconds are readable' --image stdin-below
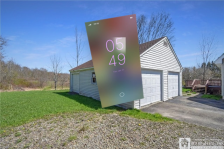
5.49
